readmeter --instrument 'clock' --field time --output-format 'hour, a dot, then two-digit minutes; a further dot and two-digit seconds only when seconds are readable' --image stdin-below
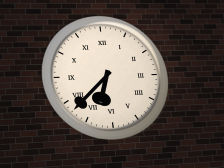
6.38
